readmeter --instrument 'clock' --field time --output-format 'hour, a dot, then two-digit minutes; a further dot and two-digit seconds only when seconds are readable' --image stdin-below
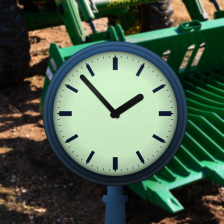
1.53
